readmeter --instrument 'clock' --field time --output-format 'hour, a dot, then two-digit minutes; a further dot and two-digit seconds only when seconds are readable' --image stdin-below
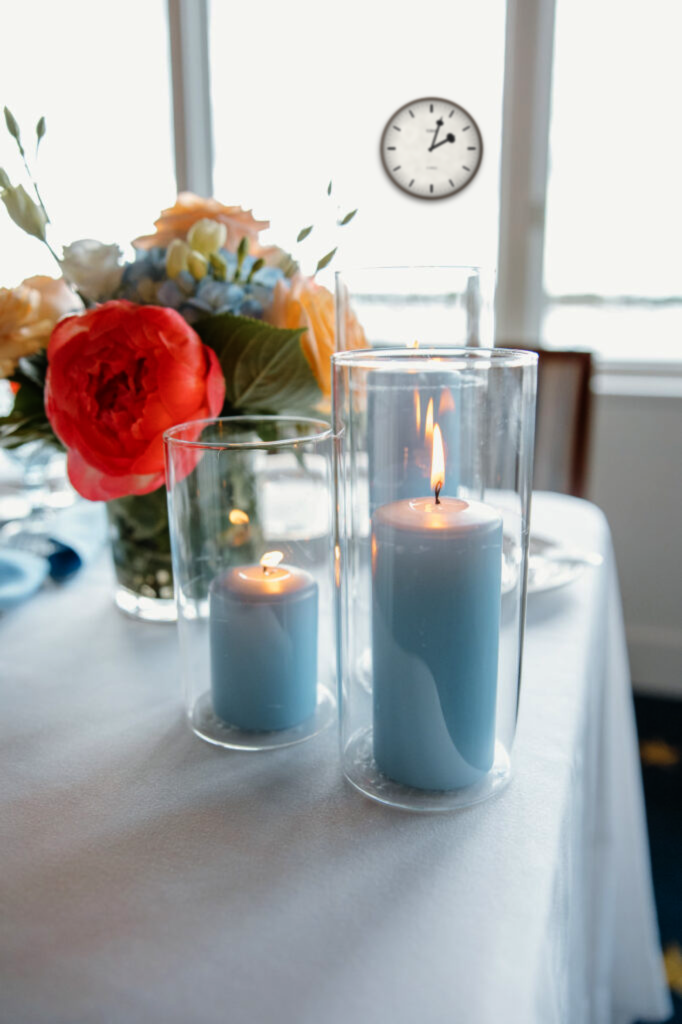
2.03
